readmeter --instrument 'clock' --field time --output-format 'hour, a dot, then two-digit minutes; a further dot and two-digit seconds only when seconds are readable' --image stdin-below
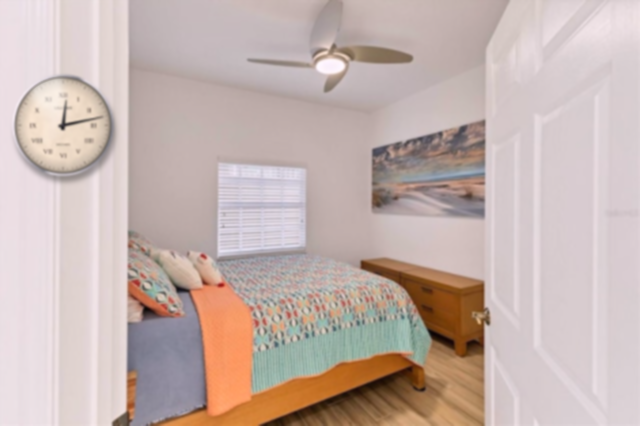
12.13
